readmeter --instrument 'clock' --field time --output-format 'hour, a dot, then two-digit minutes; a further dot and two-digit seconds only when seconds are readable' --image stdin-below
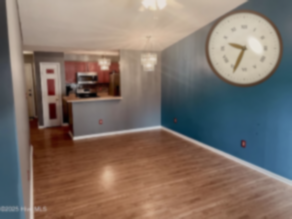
9.34
